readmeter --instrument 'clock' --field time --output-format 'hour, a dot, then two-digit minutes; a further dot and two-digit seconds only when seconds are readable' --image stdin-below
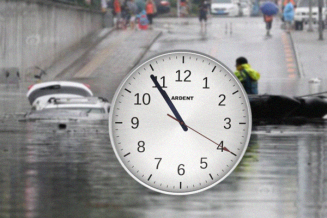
10.54.20
